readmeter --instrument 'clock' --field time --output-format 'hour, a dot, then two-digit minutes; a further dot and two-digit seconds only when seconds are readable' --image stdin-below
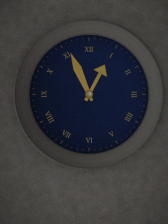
12.56
